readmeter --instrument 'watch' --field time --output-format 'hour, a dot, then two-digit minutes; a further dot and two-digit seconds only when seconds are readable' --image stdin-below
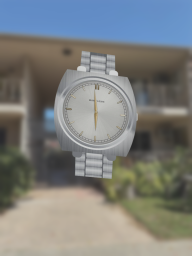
5.59
